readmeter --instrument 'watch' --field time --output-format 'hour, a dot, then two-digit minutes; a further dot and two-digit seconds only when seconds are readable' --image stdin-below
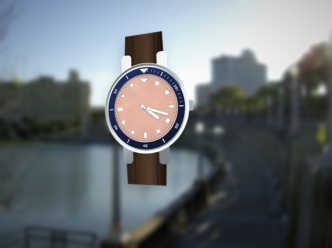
4.18
